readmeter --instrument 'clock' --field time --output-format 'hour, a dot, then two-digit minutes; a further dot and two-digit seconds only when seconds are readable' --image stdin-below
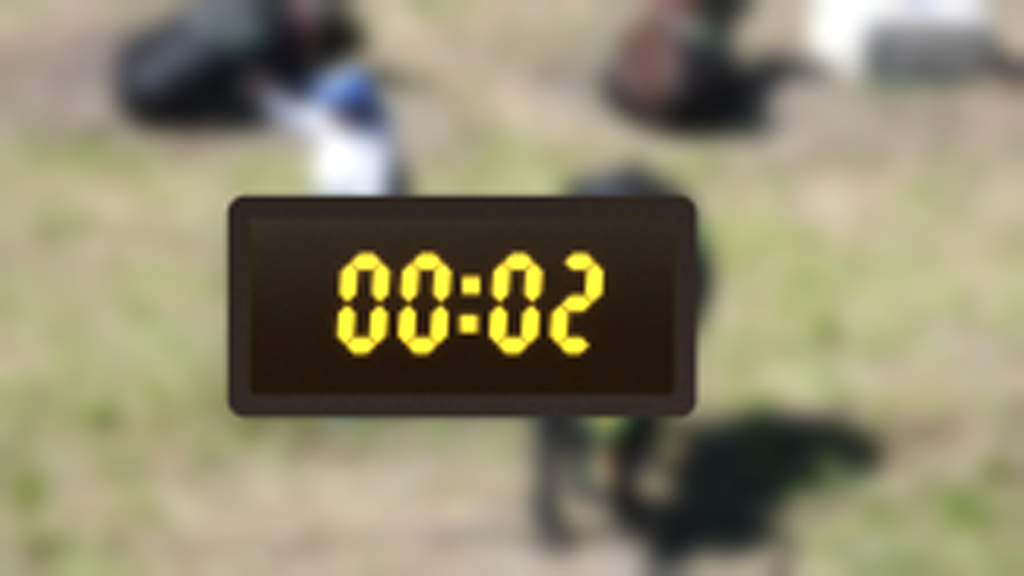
0.02
